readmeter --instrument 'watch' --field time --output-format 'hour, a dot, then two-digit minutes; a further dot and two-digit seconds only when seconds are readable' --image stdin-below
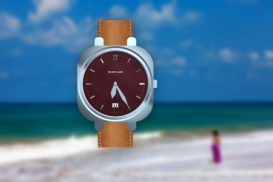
6.25
